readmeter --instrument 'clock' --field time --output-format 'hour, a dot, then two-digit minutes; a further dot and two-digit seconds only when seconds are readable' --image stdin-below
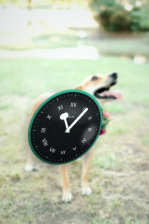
11.06
